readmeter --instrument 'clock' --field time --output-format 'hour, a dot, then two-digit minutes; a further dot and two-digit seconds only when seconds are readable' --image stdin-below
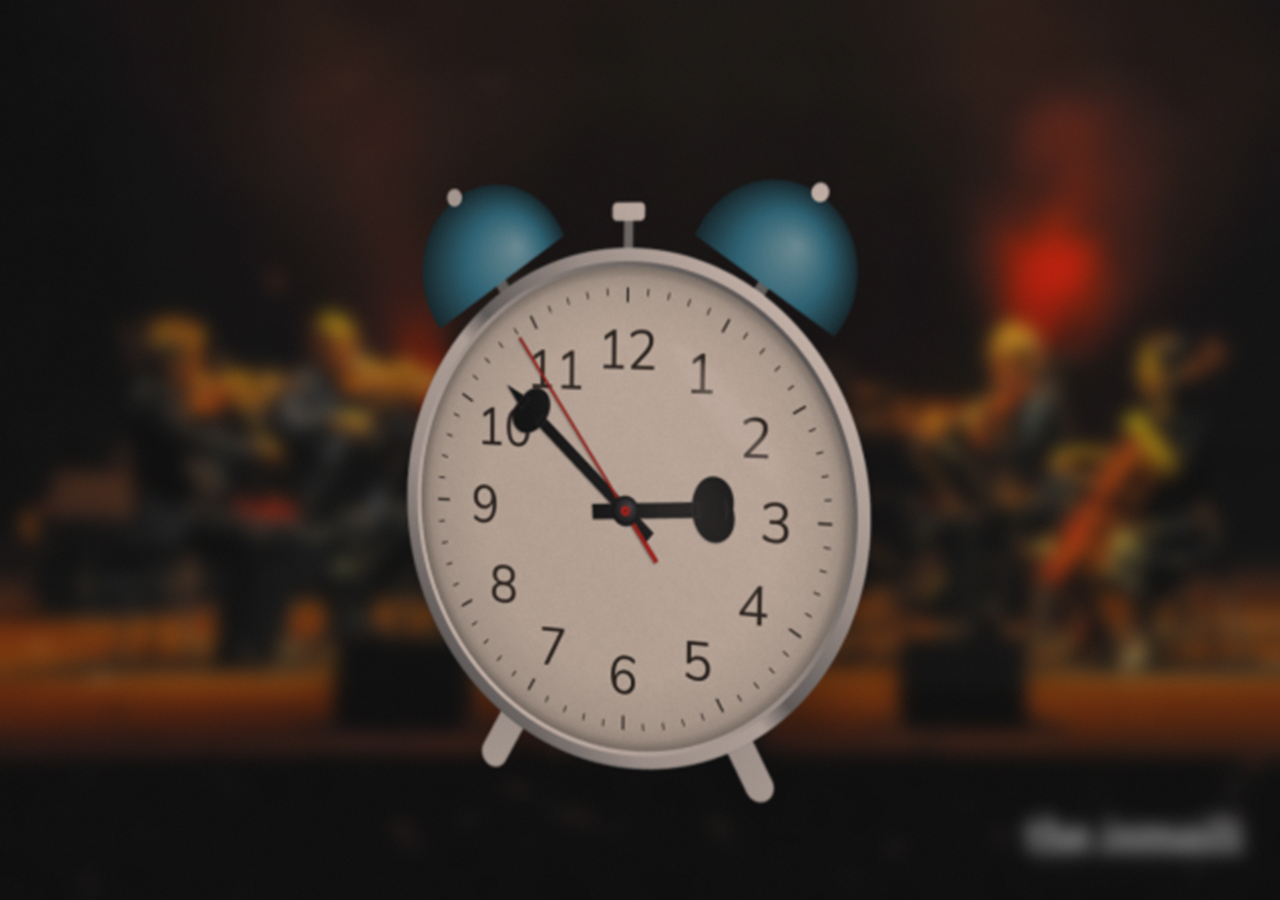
2.51.54
